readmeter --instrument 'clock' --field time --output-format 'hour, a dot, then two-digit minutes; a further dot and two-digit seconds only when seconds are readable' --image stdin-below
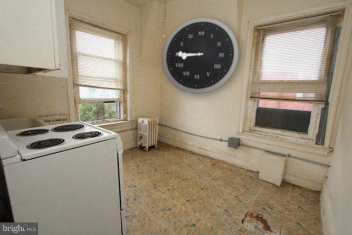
8.45
